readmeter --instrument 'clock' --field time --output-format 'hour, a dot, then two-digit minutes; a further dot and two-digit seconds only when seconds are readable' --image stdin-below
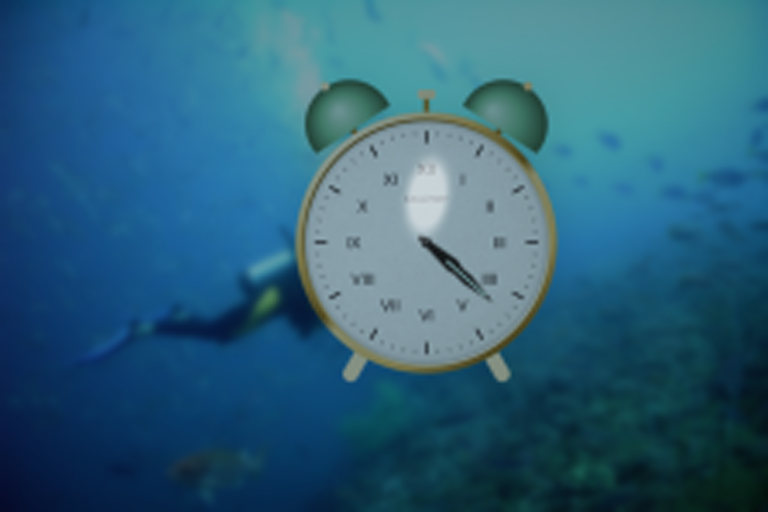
4.22
